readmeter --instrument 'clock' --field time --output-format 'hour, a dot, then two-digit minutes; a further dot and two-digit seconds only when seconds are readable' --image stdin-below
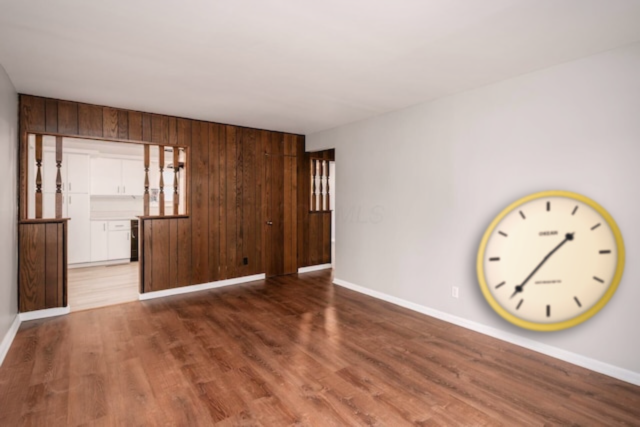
1.37
